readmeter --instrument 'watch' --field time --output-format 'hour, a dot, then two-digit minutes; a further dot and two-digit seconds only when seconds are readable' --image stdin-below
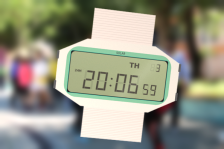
20.06.59
